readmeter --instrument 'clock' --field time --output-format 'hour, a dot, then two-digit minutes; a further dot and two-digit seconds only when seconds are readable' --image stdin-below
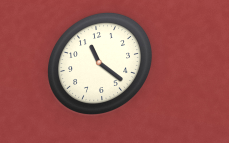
11.23
